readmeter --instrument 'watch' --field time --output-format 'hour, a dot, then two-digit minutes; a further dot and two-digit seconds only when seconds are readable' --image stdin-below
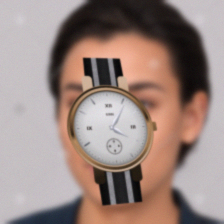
4.06
